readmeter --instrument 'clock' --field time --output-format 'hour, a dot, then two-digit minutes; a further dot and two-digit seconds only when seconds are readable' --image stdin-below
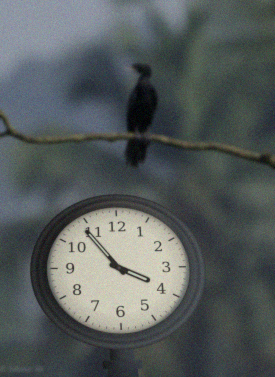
3.54
